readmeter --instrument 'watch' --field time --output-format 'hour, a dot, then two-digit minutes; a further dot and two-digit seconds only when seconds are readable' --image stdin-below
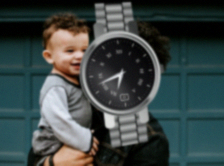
6.42
